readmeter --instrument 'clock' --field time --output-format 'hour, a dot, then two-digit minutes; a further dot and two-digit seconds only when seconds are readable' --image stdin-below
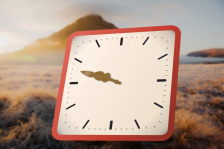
9.48
